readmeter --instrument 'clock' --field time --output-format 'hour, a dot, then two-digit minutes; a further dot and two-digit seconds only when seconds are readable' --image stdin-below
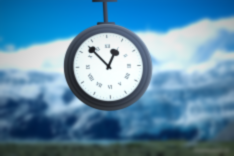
12.53
